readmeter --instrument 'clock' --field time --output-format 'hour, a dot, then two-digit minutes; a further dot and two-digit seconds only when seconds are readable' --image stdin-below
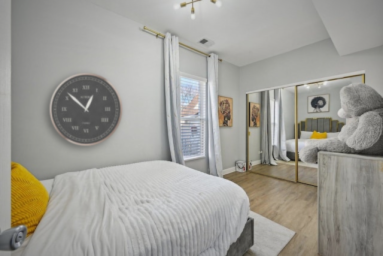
12.52
